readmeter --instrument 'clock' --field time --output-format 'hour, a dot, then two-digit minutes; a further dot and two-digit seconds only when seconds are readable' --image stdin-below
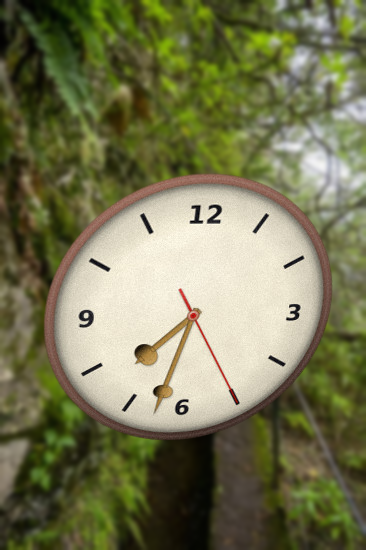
7.32.25
